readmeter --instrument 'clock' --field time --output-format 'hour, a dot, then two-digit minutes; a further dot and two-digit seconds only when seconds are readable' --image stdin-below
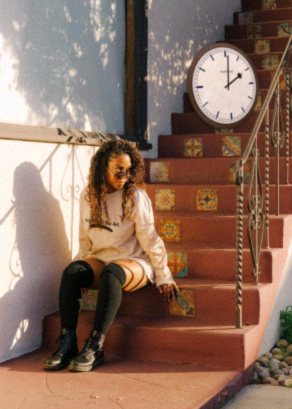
2.01
